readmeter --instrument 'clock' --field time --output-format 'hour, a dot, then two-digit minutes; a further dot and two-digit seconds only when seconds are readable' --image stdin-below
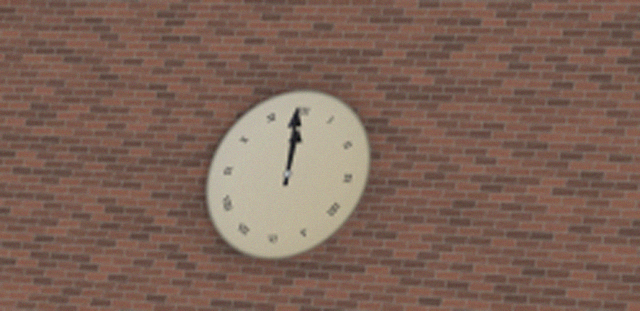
11.59
